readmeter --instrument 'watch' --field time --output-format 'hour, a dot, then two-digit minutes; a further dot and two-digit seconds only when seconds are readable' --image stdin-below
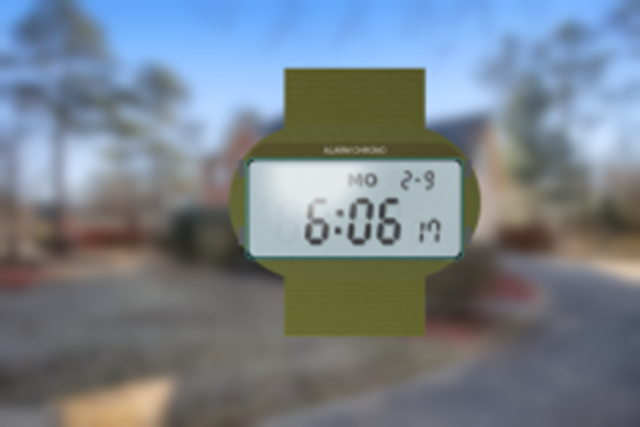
6.06.17
